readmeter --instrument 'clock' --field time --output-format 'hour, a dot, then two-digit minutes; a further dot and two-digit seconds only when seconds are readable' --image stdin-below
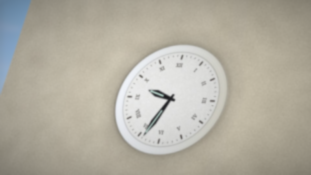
9.34
